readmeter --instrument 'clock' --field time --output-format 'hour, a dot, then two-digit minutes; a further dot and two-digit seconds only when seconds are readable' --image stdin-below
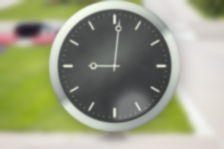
9.01
